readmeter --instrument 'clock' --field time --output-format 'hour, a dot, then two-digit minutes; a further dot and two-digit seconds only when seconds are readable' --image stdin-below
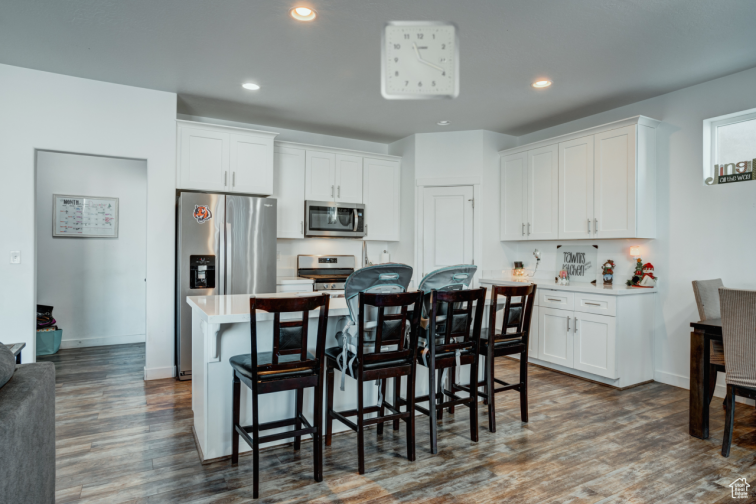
11.19
